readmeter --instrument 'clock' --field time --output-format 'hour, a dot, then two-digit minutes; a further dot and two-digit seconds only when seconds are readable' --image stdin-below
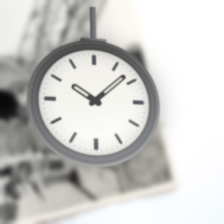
10.08
